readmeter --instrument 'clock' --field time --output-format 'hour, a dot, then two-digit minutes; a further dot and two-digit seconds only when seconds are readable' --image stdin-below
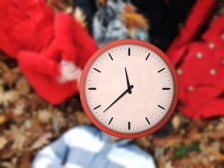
11.38
